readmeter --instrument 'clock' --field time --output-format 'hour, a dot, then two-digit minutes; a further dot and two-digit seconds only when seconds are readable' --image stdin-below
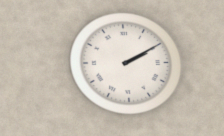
2.10
